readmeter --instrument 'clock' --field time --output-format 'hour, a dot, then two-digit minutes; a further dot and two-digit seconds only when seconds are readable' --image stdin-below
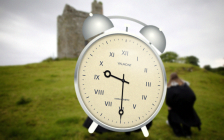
9.30
